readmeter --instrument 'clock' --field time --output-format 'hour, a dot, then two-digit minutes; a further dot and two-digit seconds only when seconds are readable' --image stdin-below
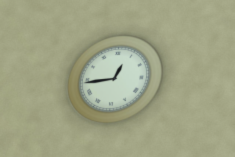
12.44
